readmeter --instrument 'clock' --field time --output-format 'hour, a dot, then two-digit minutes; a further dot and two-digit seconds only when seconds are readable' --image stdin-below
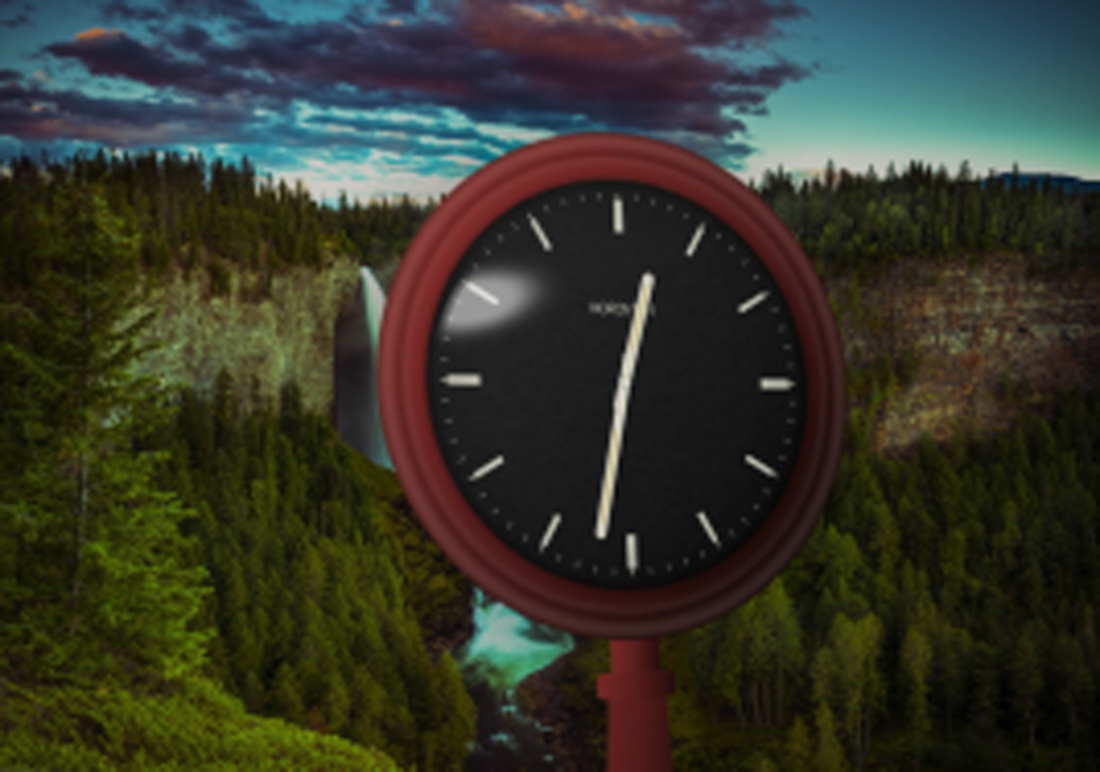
12.32
